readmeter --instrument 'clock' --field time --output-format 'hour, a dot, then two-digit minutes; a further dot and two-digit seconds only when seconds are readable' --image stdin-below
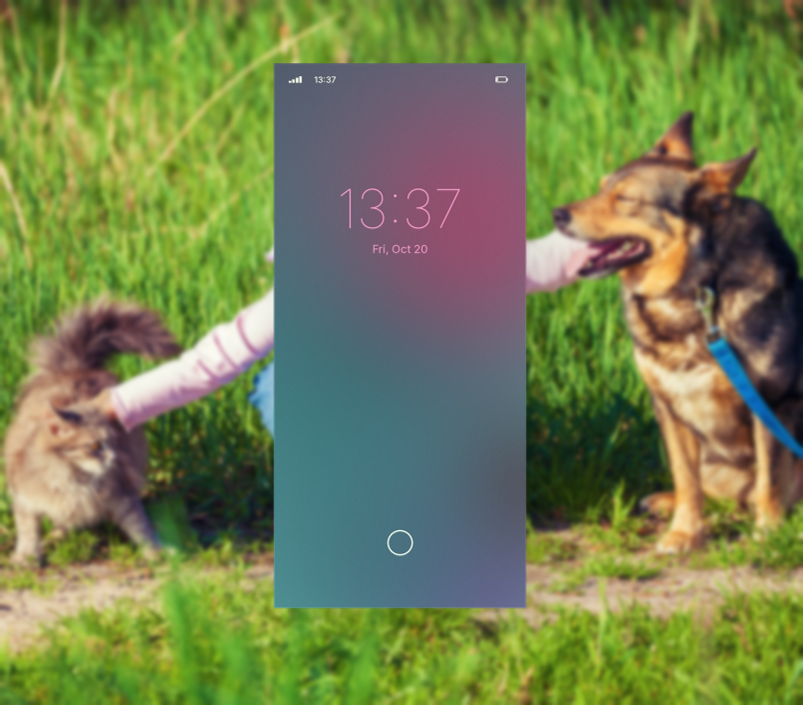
13.37
